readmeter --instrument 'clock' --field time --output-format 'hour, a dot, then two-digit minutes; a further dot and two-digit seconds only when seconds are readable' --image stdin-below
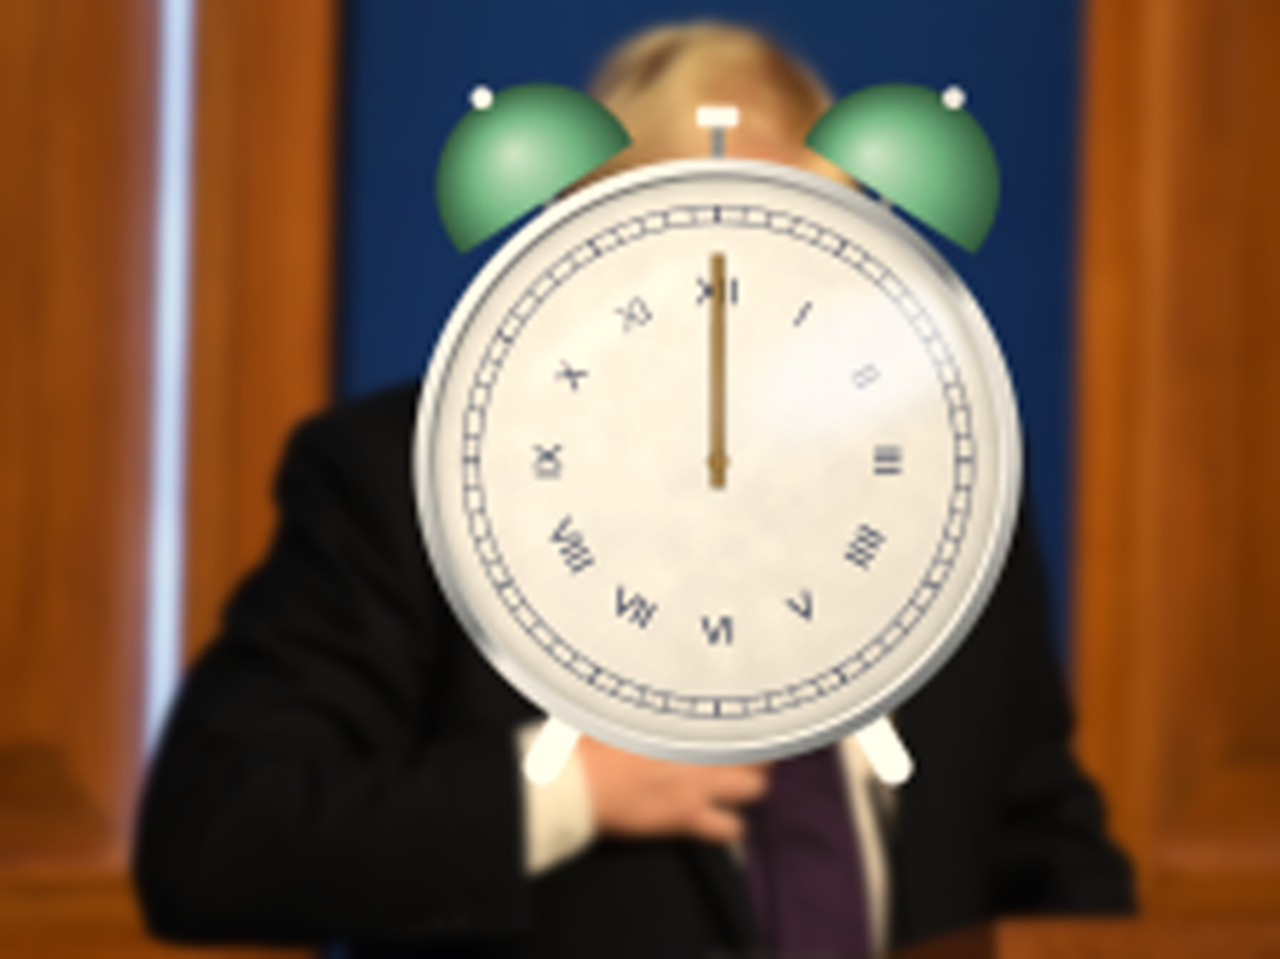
12.00
